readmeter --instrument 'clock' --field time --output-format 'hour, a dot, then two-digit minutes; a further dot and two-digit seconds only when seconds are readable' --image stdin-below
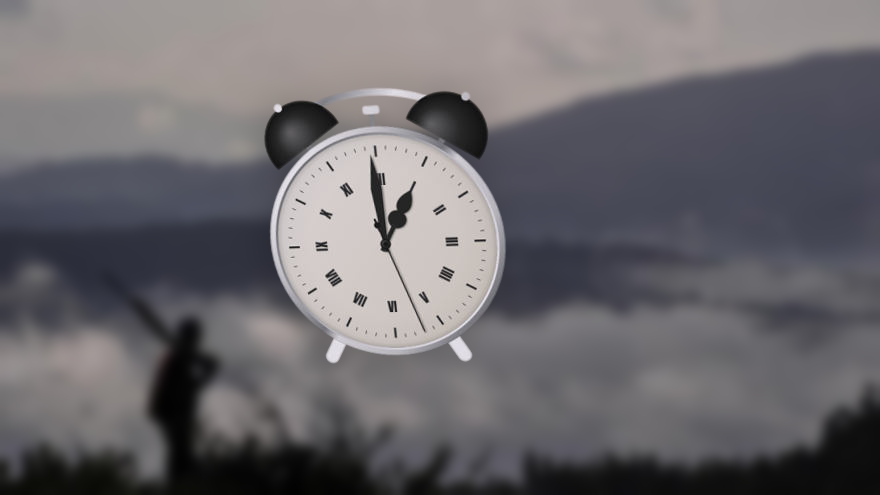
12.59.27
